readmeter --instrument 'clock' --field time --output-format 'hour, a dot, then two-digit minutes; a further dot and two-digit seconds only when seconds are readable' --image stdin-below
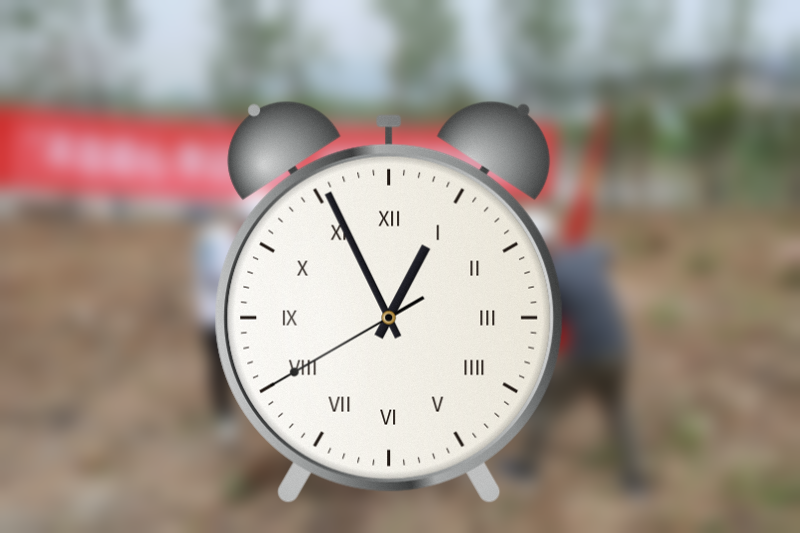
12.55.40
